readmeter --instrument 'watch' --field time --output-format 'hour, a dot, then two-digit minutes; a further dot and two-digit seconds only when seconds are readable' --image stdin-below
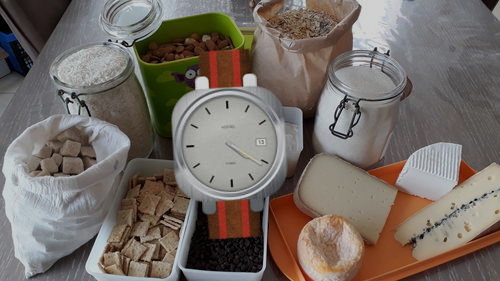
4.21
